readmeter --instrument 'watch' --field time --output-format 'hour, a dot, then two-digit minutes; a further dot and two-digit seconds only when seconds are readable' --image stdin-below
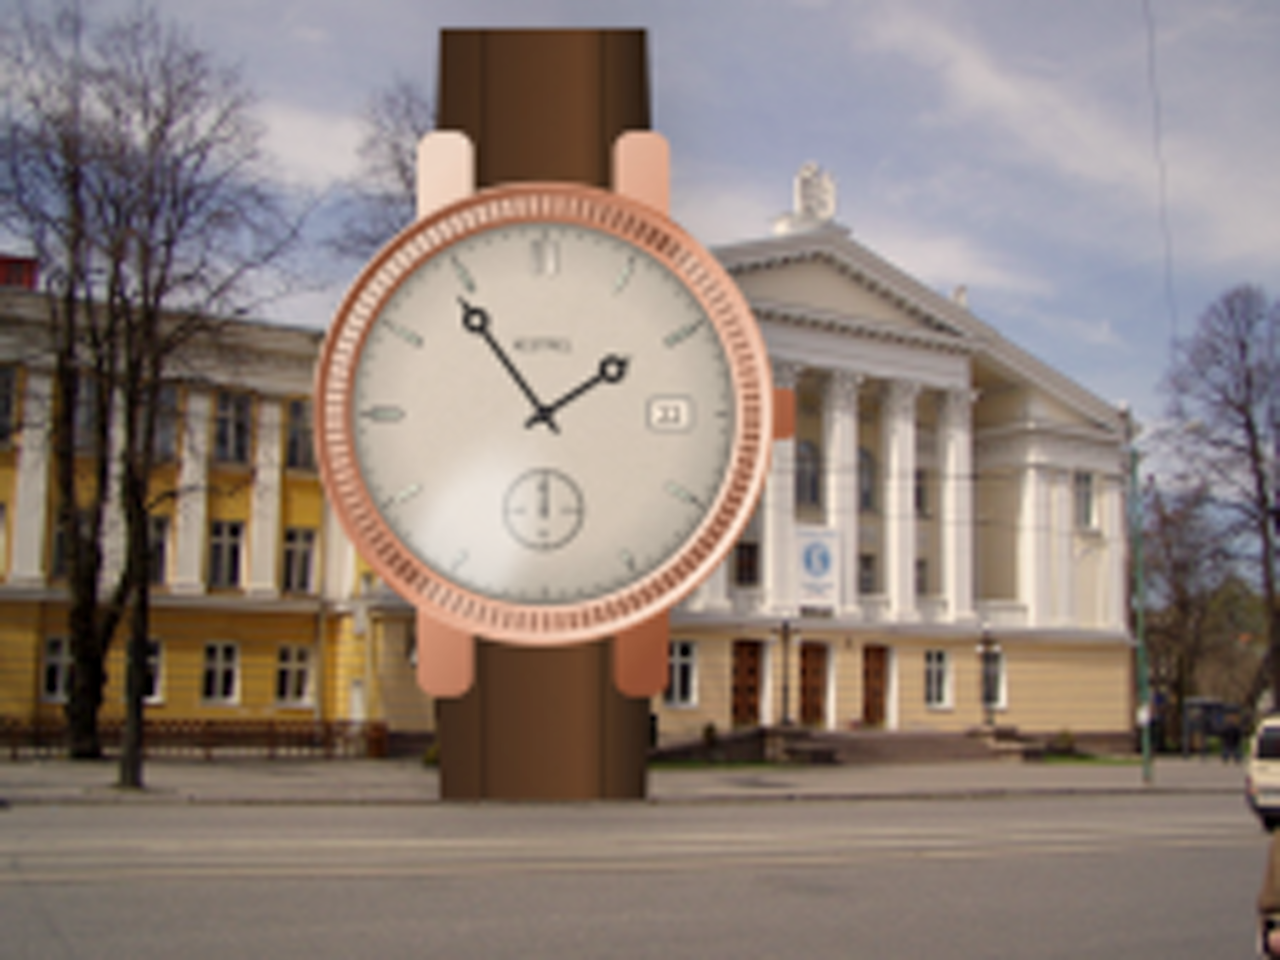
1.54
